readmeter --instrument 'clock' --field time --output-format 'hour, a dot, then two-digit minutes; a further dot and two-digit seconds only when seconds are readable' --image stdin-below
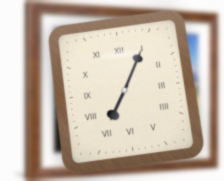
7.05
